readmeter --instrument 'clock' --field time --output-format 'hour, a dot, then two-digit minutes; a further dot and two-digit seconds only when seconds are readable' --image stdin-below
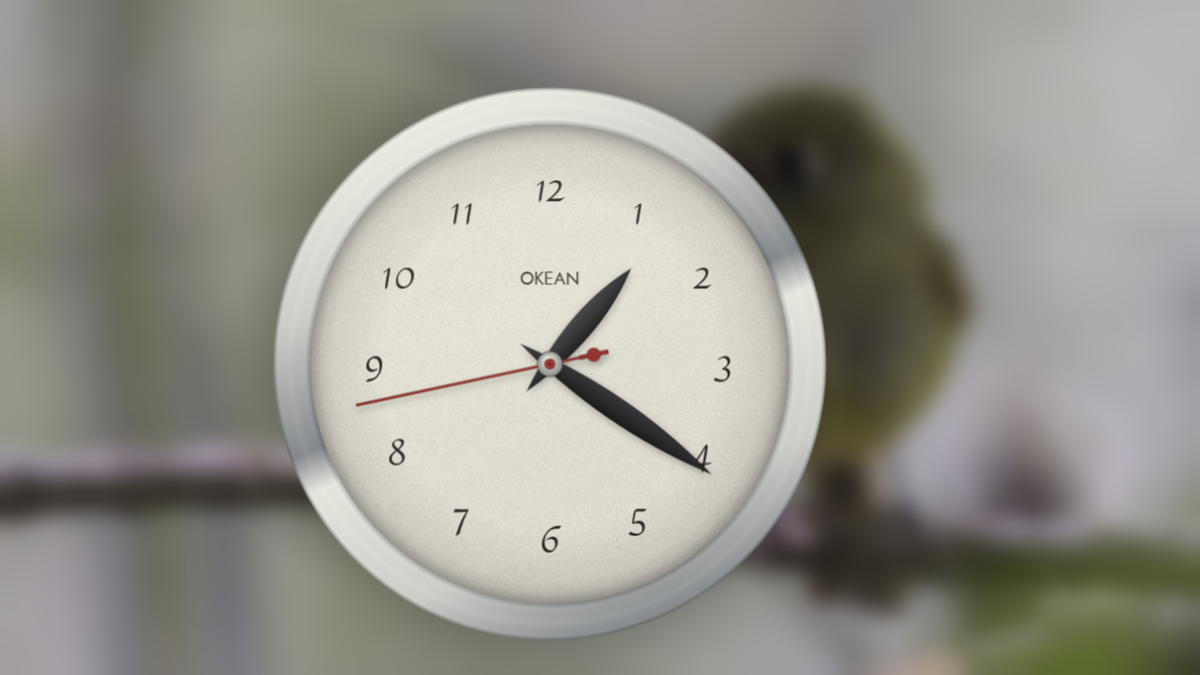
1.20.43
